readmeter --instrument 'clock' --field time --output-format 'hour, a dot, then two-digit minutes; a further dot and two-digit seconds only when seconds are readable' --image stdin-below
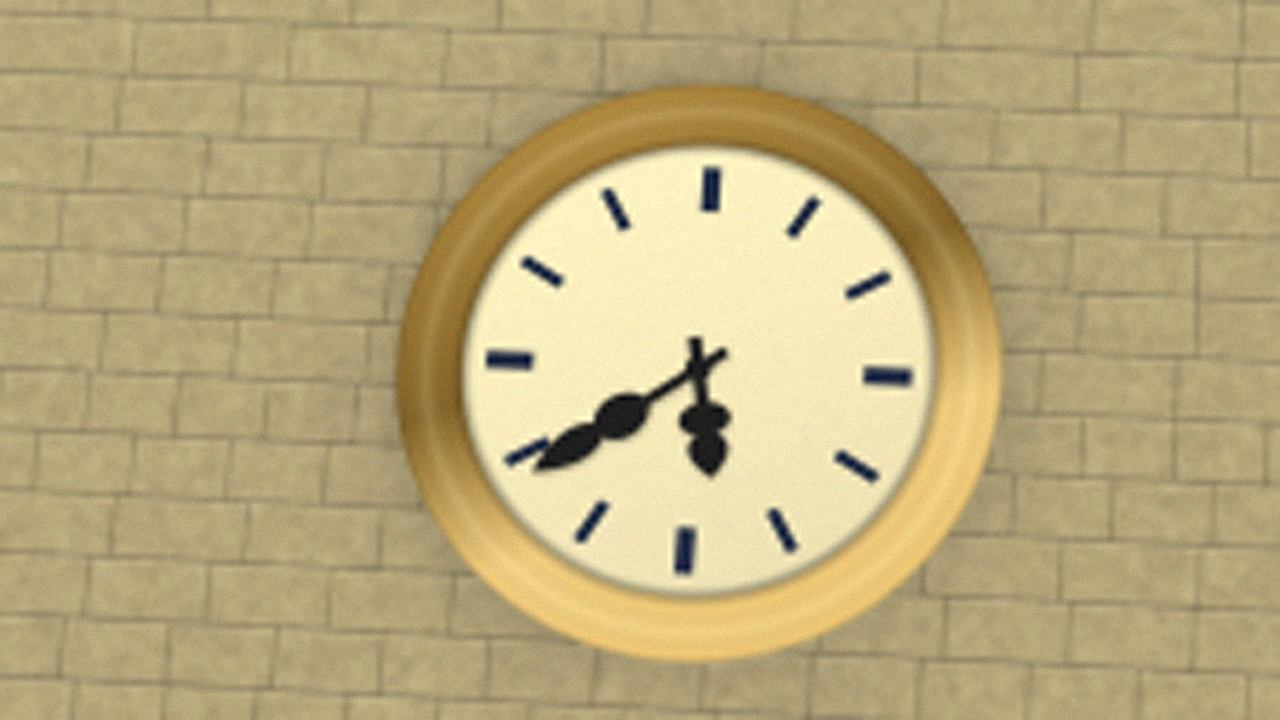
5.39
